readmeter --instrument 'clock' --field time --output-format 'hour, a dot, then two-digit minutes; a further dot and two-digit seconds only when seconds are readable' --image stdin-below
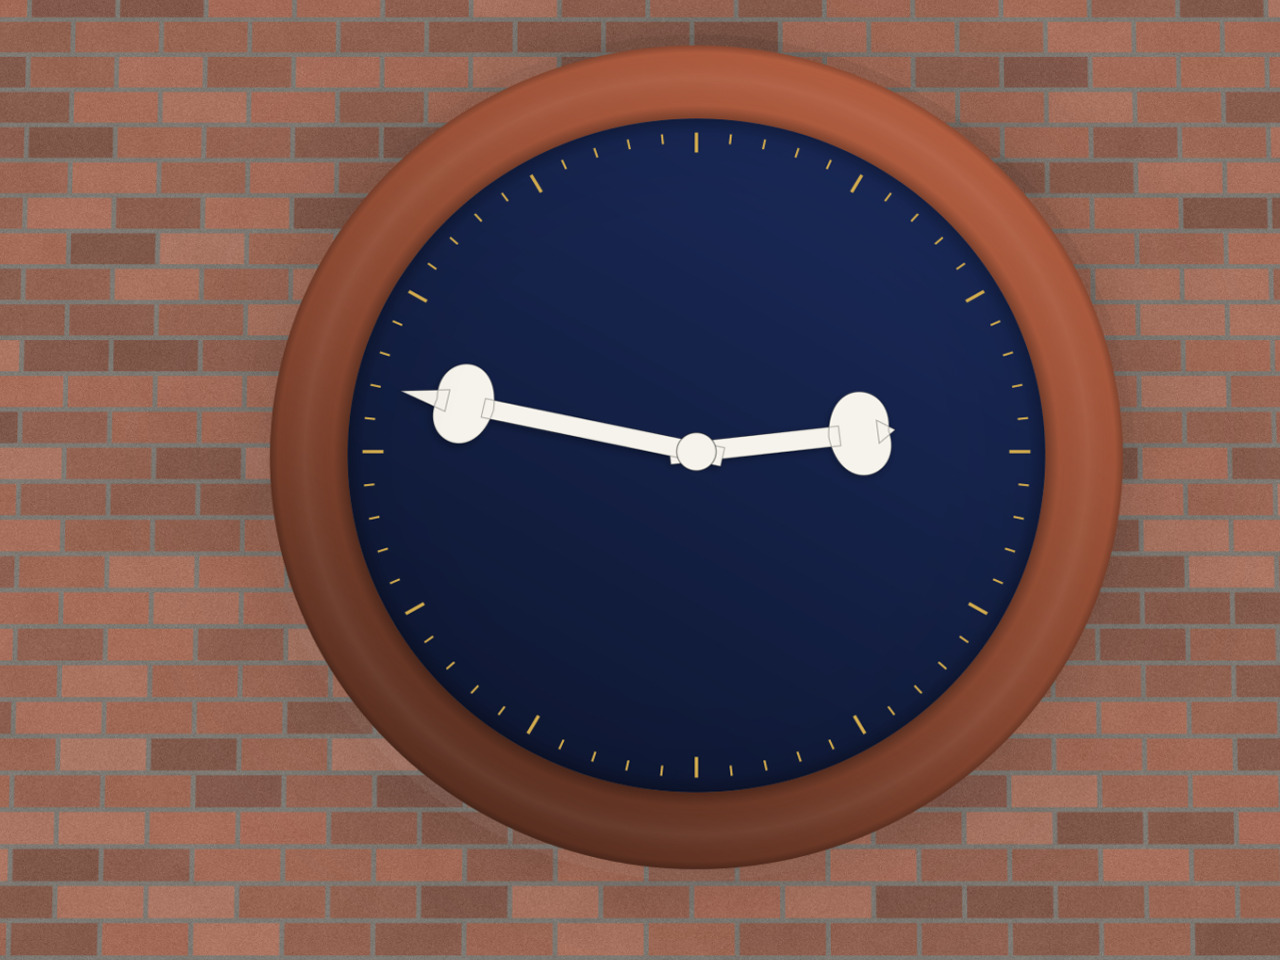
2.47
